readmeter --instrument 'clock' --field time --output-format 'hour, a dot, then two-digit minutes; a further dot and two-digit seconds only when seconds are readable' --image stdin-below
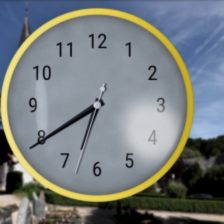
6.39.33
